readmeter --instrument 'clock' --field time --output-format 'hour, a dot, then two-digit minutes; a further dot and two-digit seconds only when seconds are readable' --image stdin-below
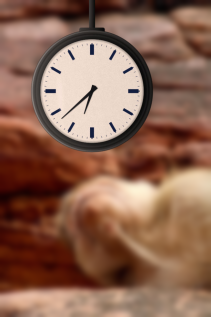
6.38
